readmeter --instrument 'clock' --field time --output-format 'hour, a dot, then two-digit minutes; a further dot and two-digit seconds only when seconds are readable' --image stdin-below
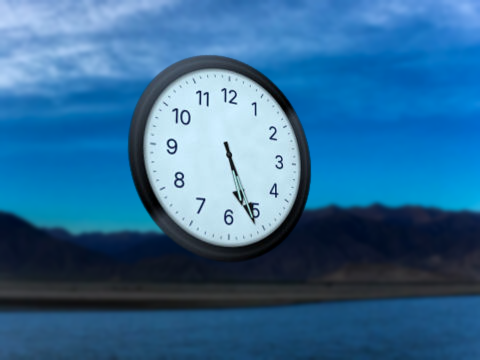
5.26
